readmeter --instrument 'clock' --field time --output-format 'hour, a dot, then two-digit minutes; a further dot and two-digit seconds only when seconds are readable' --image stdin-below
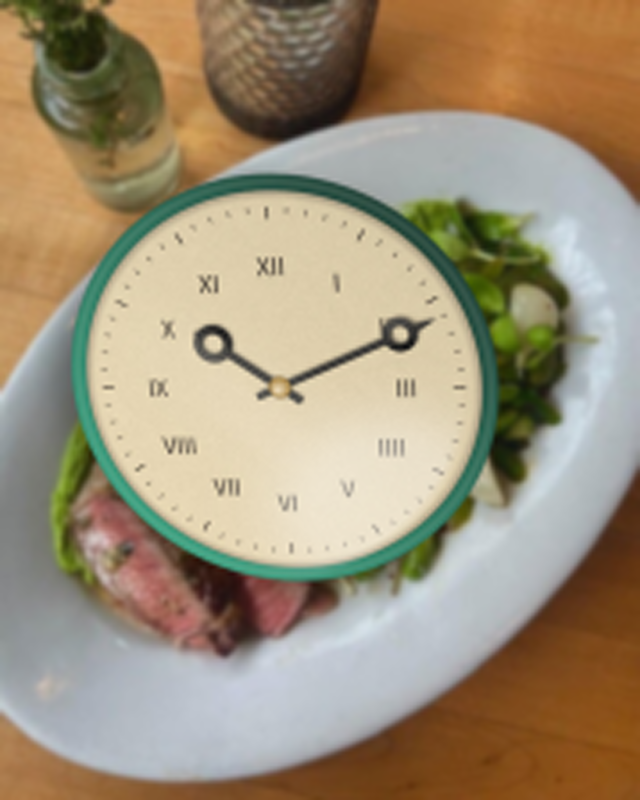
10.11
